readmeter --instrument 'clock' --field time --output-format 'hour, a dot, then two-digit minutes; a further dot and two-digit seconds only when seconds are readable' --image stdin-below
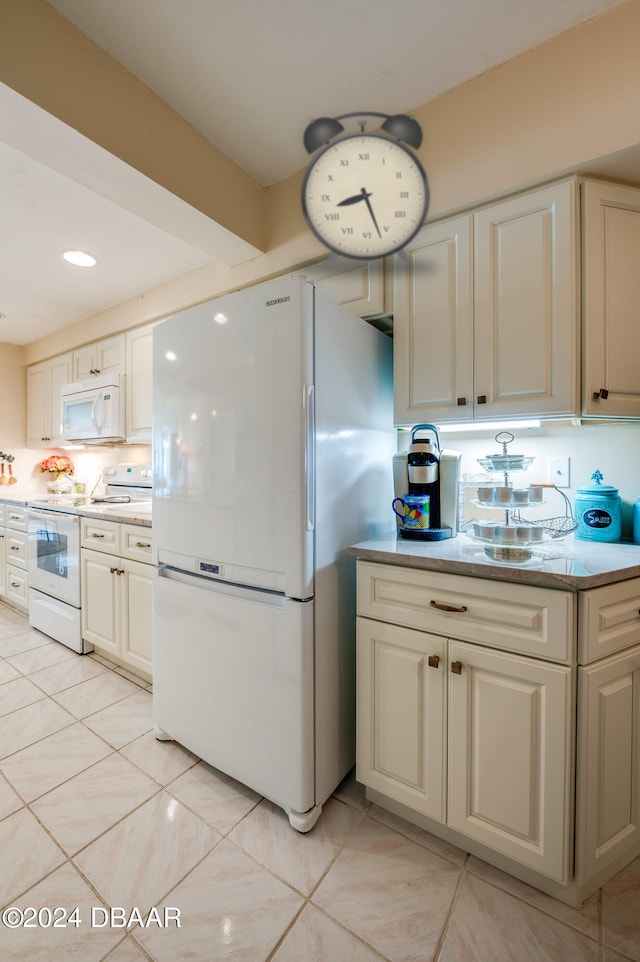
8.27
